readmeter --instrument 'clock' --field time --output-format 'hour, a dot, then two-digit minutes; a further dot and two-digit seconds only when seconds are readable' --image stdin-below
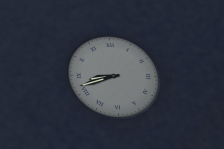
8.42
